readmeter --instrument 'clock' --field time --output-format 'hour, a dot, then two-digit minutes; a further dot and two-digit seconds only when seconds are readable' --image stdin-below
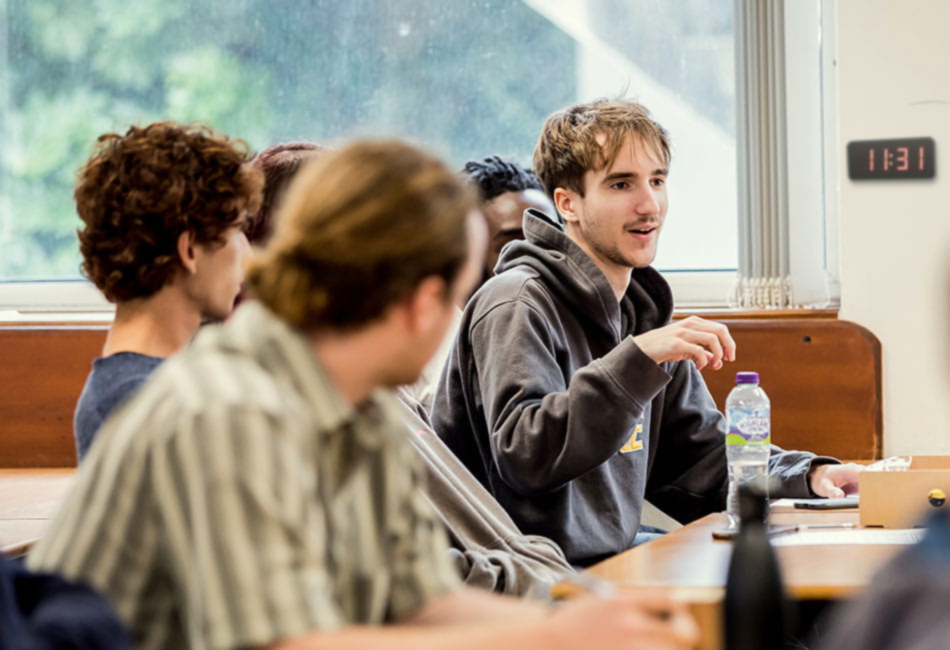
11.31
